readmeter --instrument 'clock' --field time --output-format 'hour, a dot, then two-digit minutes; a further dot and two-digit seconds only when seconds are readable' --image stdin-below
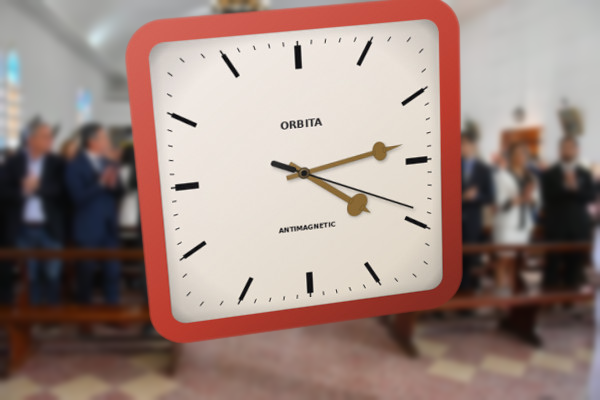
4.13.19
